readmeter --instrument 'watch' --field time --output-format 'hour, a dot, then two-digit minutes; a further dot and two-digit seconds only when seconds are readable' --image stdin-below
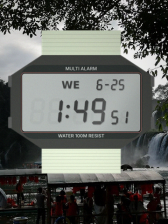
1.49.51
